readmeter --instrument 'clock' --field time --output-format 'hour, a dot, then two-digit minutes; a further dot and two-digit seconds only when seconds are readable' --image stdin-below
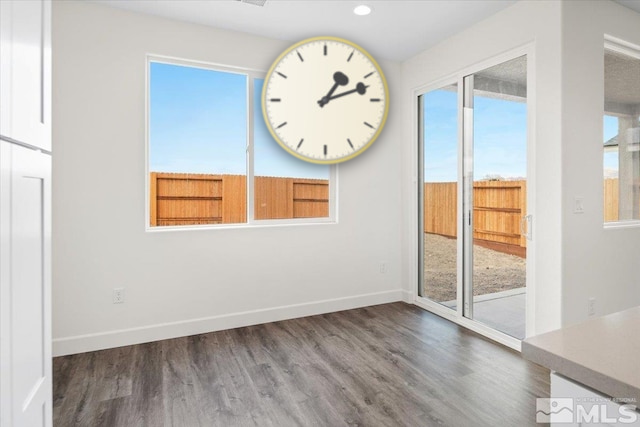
1.12
